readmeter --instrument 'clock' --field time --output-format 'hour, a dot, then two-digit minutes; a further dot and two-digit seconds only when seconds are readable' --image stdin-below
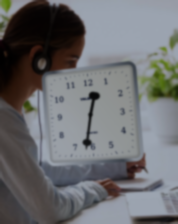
12.32
